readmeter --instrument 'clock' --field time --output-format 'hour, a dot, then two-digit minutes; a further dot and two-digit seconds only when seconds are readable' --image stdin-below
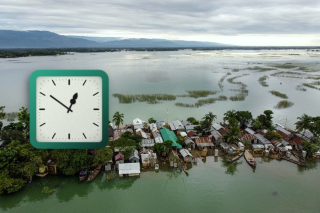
12.51
